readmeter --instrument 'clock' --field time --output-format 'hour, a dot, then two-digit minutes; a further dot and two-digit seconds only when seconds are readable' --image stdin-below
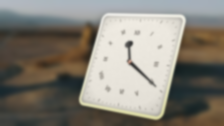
11.20
